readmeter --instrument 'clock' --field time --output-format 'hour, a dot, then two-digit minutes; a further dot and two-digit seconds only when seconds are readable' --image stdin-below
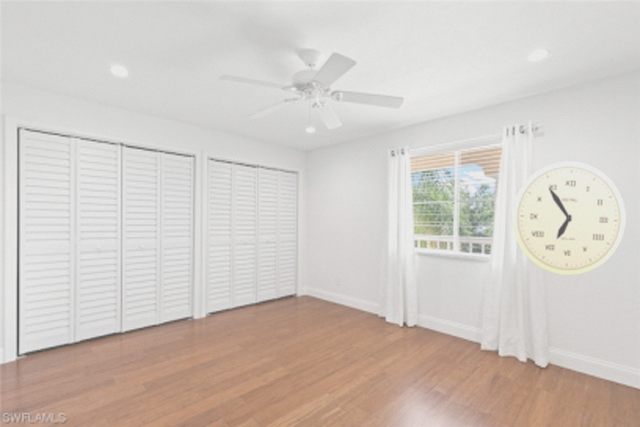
6.54
